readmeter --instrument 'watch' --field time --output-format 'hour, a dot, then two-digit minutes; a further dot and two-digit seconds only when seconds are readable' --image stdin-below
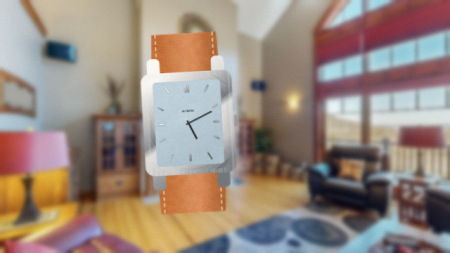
5.11
